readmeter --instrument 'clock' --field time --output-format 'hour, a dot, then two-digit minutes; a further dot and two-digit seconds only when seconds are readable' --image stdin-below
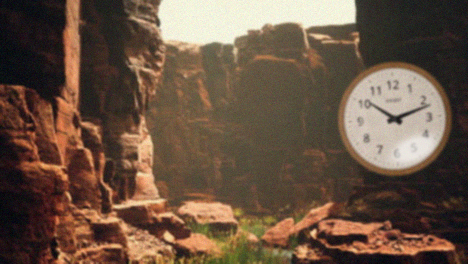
10.12
